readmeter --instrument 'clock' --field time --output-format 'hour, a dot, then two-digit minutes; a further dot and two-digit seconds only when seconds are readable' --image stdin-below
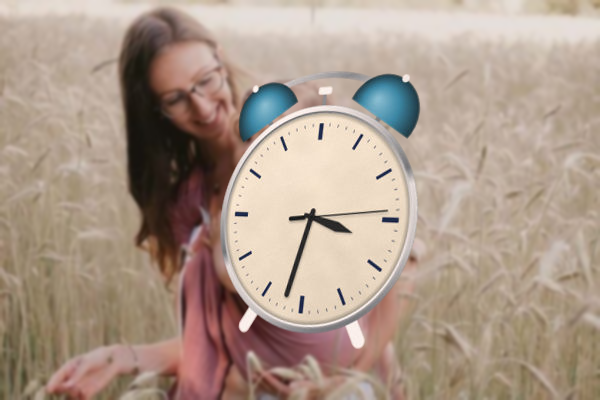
3.32.14
